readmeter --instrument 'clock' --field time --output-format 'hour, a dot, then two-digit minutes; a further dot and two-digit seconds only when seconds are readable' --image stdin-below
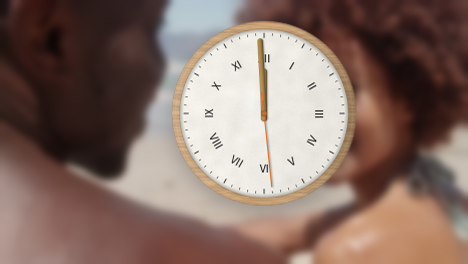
11.59.29
